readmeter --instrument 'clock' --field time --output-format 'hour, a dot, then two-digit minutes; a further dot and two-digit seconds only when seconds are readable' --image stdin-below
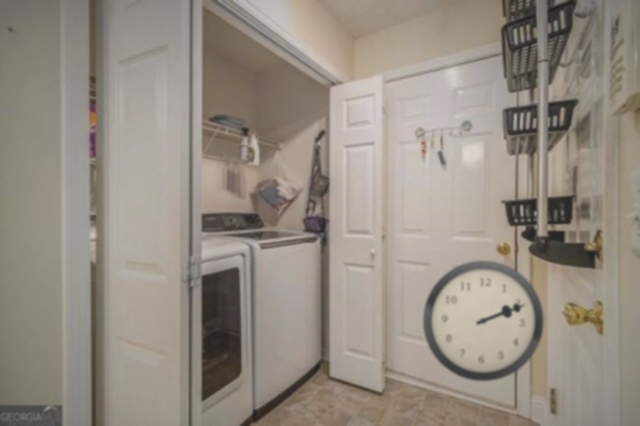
2.11
